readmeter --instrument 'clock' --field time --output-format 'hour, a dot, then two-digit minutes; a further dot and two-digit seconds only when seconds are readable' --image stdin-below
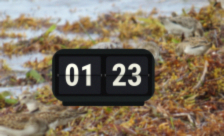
1.23
